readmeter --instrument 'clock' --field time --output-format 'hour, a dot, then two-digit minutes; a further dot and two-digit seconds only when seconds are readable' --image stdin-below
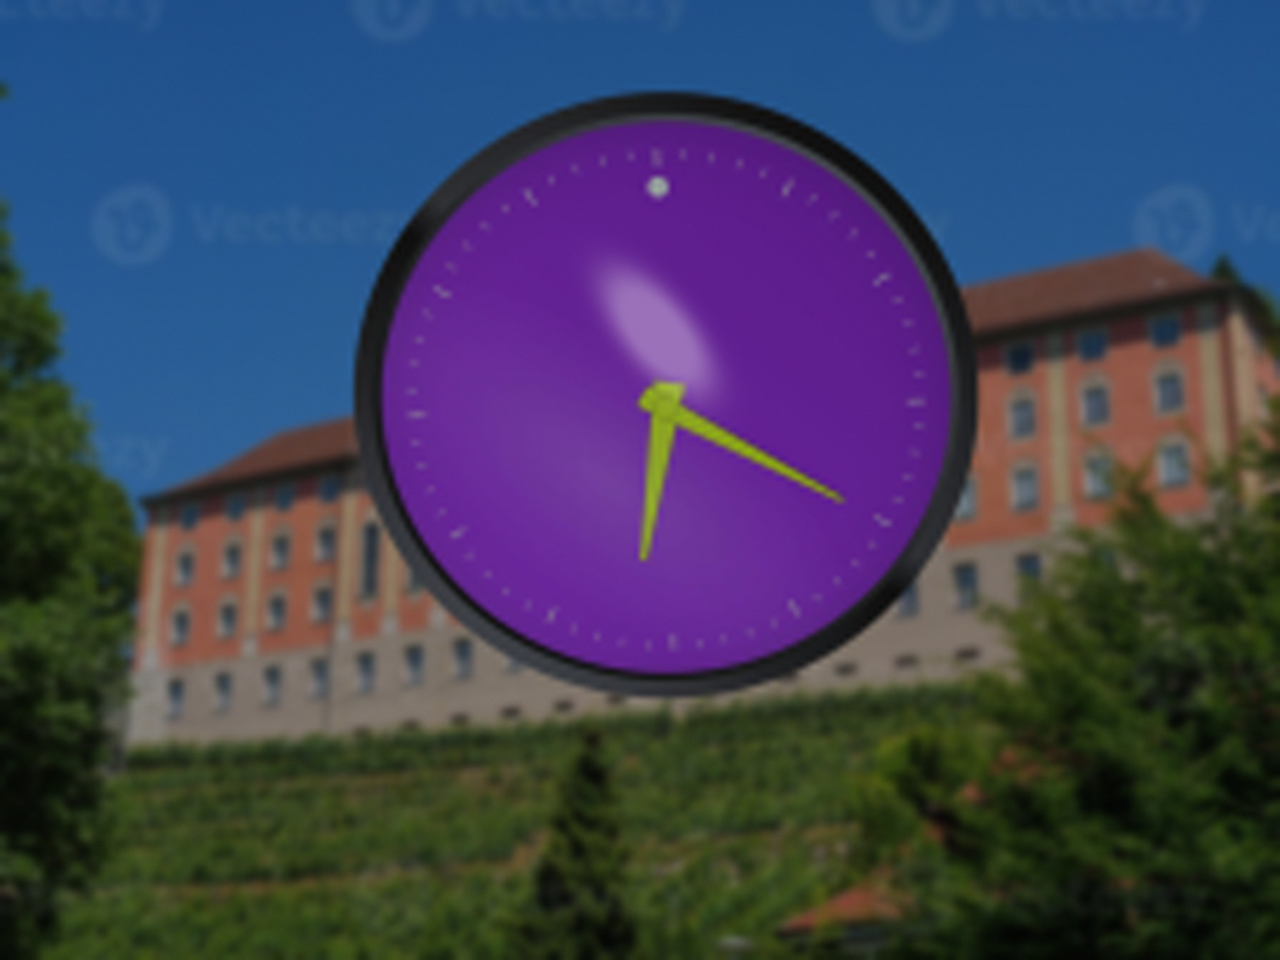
6.20
